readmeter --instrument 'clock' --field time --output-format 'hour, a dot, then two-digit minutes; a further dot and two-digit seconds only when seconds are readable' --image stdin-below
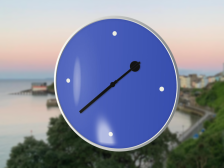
1.38
